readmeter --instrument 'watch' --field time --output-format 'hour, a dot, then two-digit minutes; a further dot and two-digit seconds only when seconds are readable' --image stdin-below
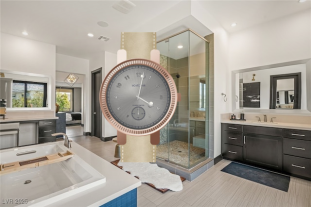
4.02
